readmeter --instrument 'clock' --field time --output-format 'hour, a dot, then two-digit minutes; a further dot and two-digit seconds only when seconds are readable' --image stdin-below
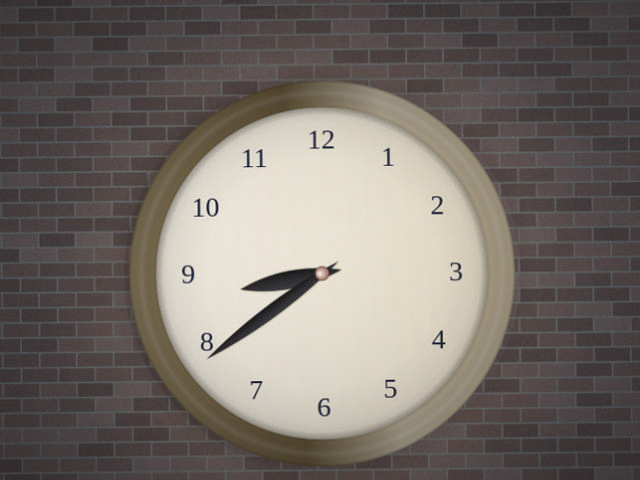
8.39
